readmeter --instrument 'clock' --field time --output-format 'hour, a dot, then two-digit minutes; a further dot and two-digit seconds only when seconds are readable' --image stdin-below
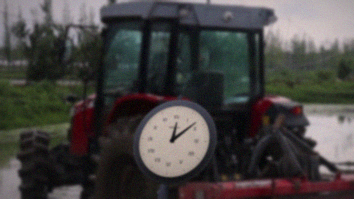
12.08
